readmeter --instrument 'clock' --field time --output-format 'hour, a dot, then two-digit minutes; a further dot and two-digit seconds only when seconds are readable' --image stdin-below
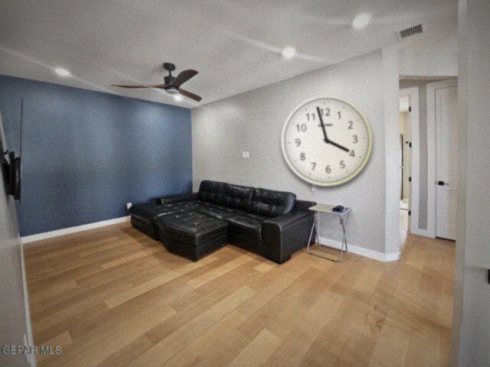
3.58
